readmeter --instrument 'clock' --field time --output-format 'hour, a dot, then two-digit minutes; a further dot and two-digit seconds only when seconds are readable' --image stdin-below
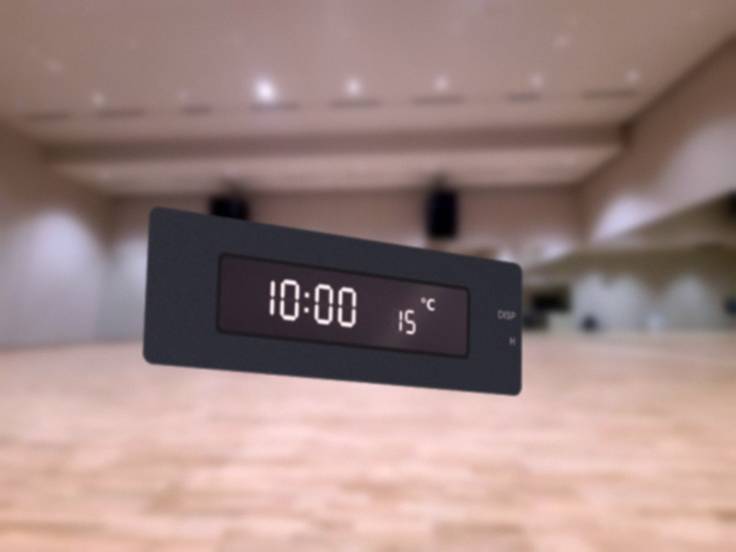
10.00
